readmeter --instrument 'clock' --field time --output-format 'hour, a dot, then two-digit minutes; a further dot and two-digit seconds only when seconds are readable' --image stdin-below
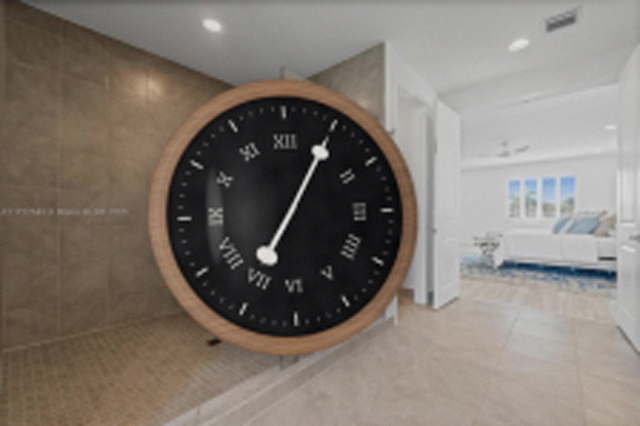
7.05
